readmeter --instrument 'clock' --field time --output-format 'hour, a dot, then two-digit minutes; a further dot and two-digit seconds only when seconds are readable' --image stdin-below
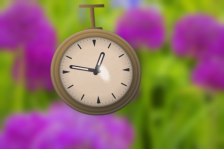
12.47
